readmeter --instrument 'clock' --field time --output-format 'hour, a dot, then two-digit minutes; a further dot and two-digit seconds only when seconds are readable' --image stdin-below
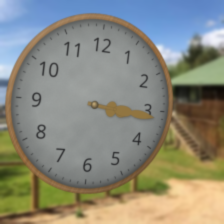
3.16
